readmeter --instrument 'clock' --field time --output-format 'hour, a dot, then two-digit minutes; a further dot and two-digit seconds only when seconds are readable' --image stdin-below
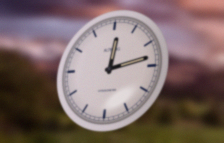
12.13
